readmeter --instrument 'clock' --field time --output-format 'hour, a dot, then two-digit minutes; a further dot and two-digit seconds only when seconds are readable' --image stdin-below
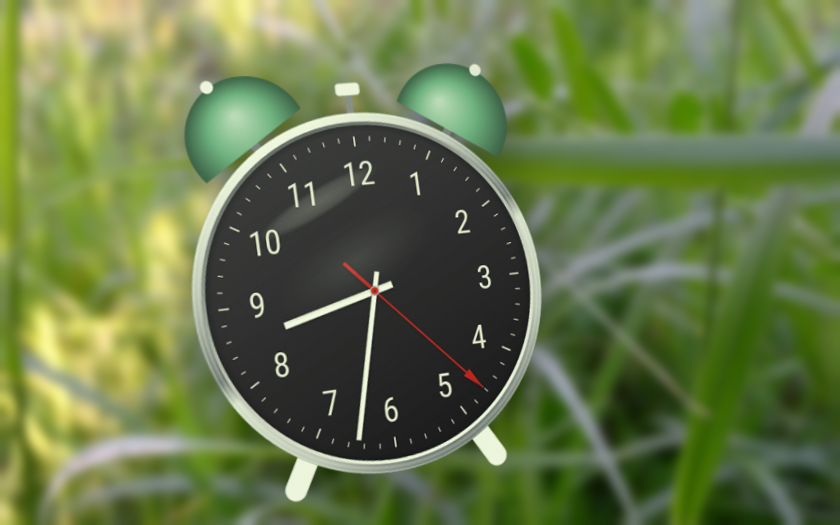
8.32.23
